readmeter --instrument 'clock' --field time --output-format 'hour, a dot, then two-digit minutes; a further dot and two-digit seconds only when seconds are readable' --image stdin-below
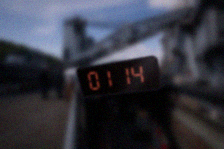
1.14
